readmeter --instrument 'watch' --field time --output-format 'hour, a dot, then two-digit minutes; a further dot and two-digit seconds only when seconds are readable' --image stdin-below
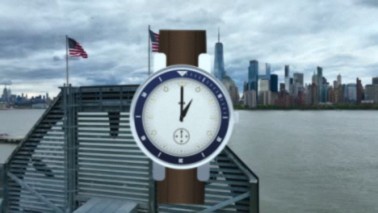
1.00
